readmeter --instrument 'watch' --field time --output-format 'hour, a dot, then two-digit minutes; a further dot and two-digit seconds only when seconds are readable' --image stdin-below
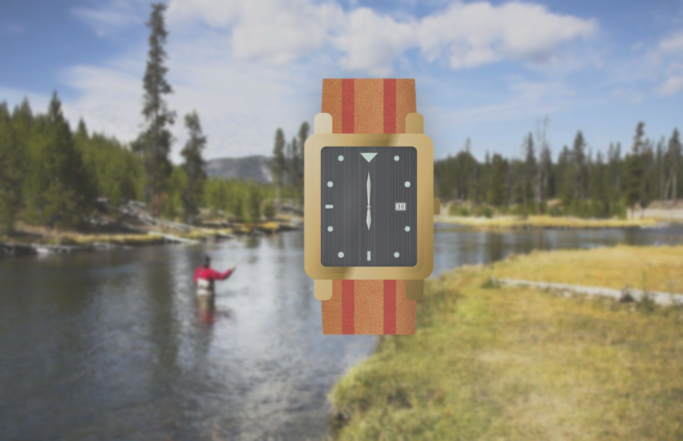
6.00
